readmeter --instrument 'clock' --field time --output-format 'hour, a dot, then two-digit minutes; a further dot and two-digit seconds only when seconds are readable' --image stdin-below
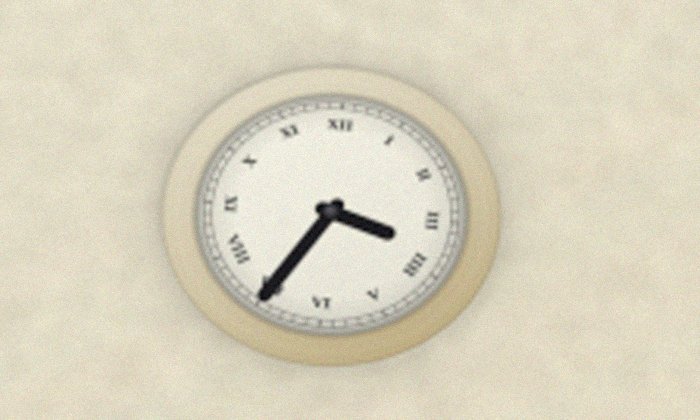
3.35
